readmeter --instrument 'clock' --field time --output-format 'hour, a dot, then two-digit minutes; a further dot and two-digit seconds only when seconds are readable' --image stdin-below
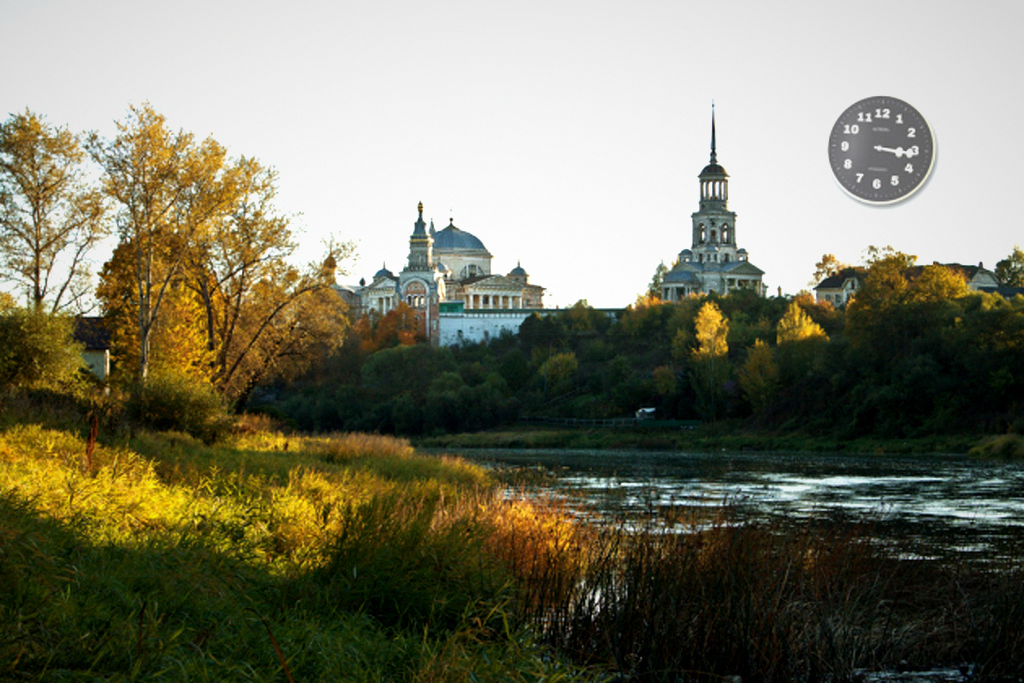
3.16
